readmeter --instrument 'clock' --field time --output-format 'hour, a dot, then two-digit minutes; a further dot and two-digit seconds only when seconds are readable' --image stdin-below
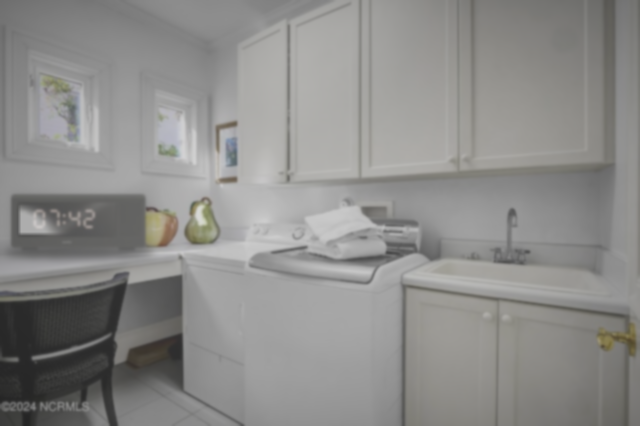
7.42
